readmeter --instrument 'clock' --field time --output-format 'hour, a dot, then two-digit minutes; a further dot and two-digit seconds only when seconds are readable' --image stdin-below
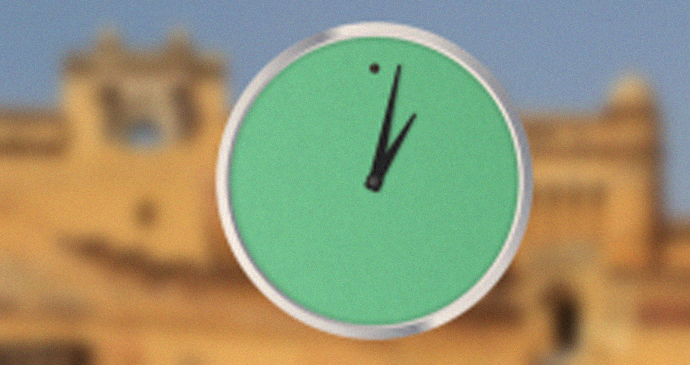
1.02
